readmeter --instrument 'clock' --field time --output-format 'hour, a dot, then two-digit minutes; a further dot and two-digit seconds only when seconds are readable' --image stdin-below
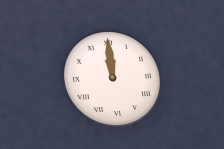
12.00
